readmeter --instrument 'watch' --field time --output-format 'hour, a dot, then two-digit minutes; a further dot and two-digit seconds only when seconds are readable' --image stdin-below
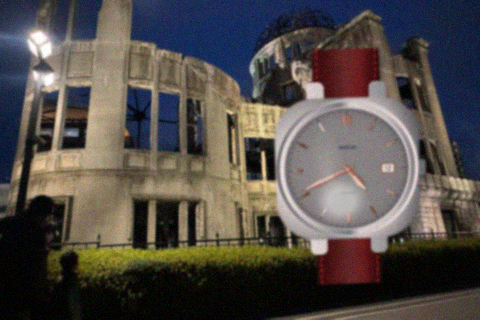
4.41
